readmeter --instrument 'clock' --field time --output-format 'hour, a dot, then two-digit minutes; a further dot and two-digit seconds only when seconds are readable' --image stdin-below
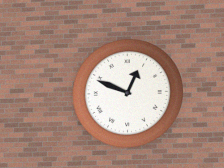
12.49
